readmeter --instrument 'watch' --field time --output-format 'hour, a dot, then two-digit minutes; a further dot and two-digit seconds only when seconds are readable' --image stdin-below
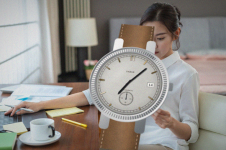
7.07
